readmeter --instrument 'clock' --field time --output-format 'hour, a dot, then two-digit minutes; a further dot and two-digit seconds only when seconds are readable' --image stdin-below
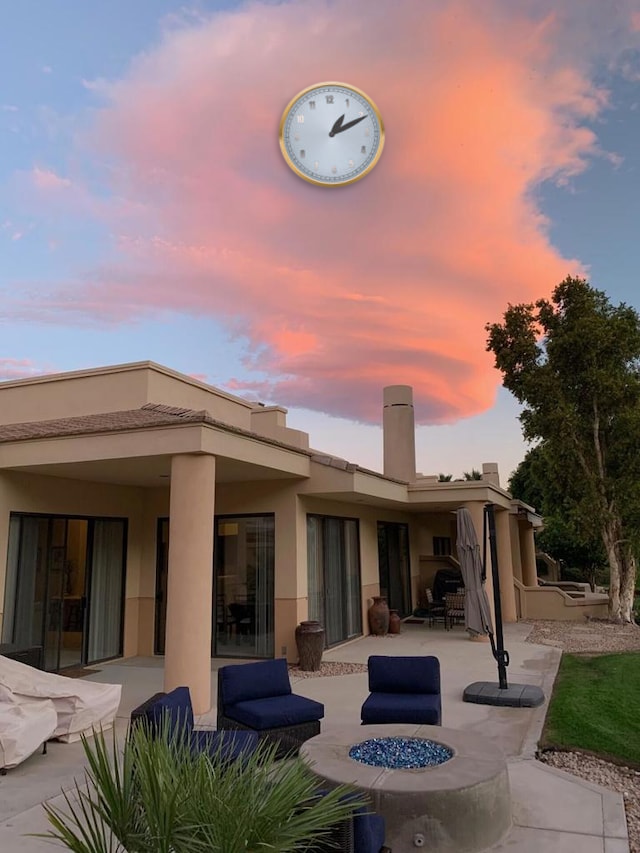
1.11
